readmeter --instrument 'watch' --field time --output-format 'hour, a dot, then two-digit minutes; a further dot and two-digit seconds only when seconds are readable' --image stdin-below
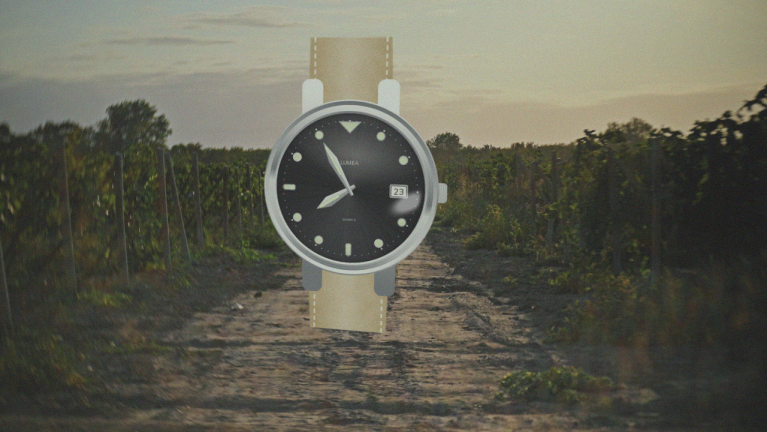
7.55
